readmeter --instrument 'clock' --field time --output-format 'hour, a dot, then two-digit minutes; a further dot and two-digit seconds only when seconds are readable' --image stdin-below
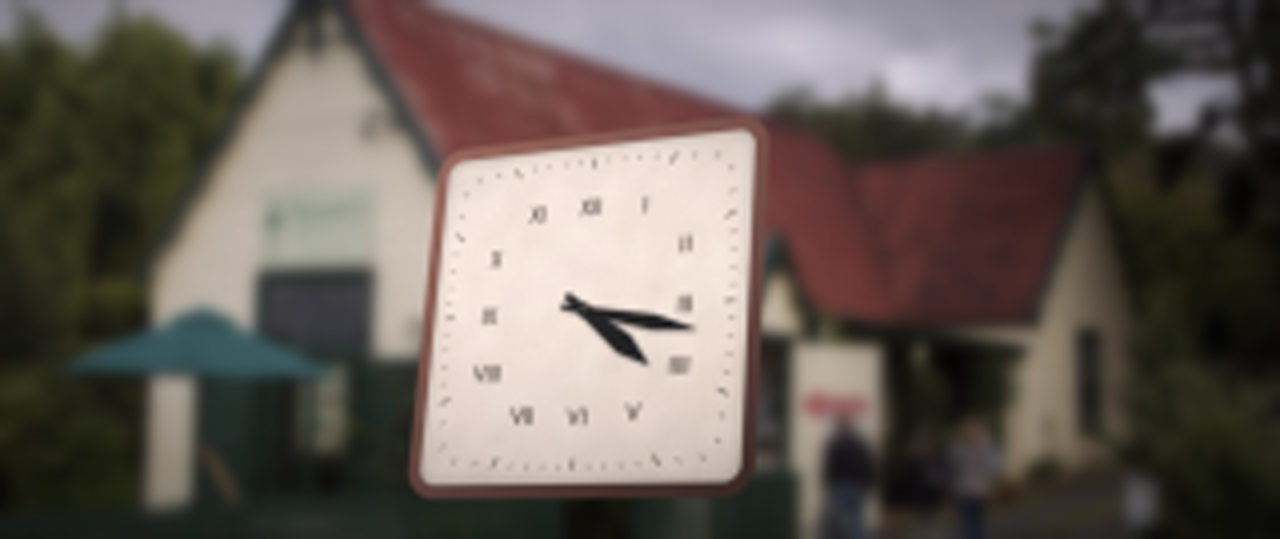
4.17
